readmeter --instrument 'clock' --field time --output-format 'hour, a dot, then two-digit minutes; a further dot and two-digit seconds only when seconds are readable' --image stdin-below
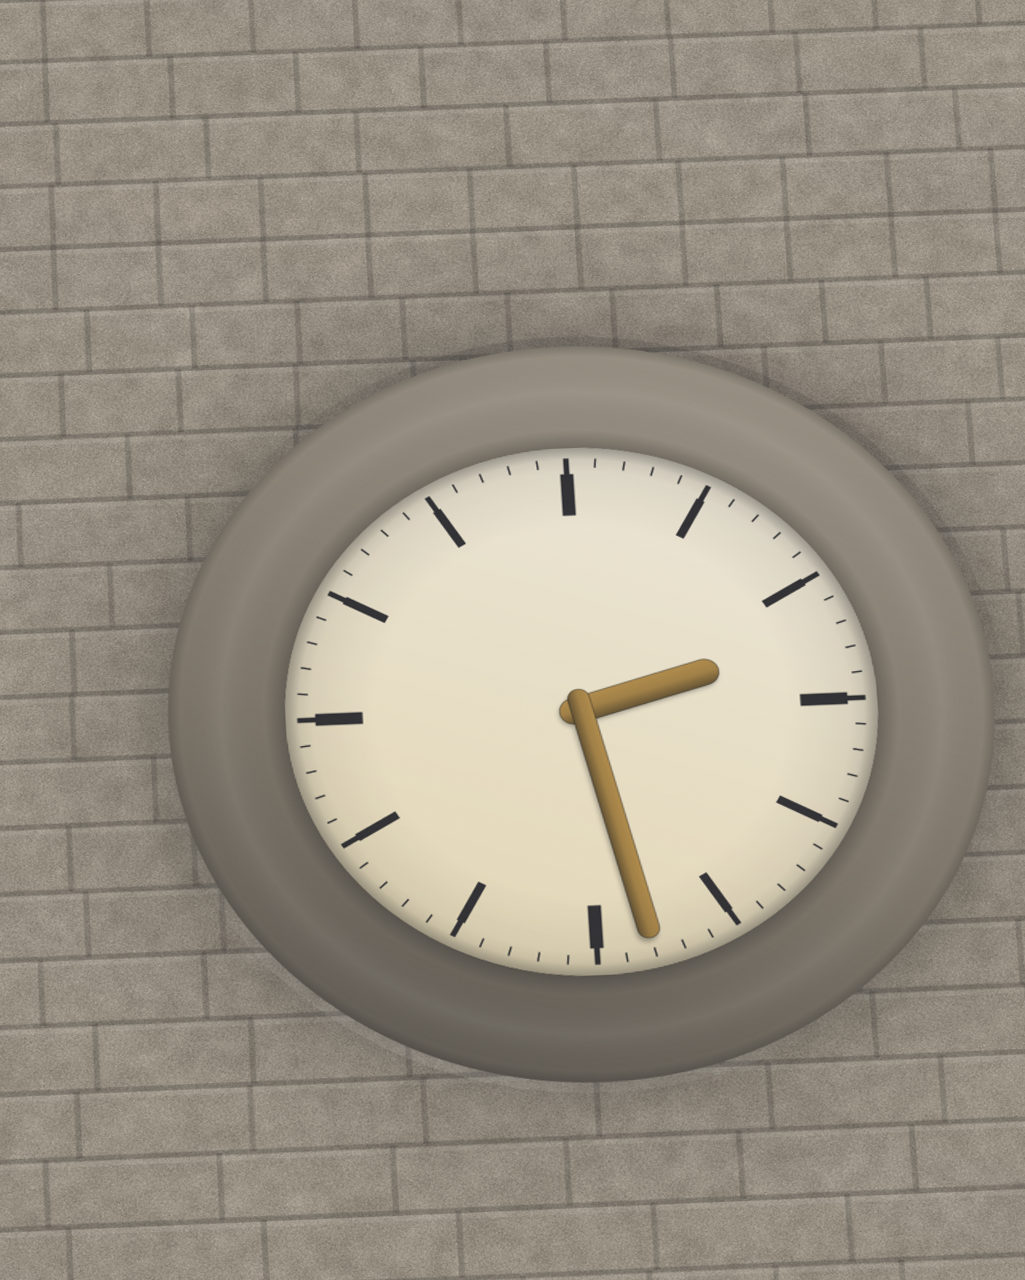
2.28
